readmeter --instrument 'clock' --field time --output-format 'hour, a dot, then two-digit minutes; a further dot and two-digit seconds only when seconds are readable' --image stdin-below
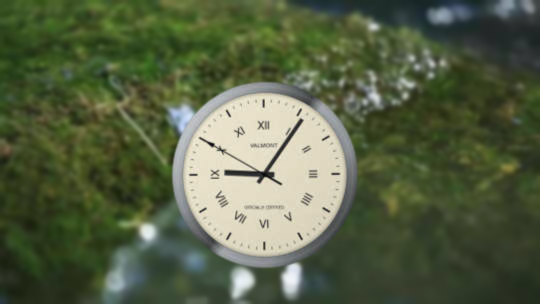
9.05.50
